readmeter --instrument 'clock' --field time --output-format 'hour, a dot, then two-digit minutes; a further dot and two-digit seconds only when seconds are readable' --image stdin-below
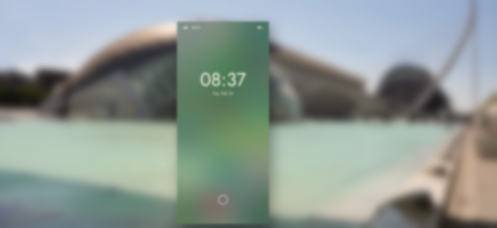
8.37
